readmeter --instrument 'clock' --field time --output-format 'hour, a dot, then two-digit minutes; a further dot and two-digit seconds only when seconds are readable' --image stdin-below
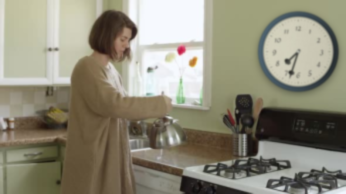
7.33
